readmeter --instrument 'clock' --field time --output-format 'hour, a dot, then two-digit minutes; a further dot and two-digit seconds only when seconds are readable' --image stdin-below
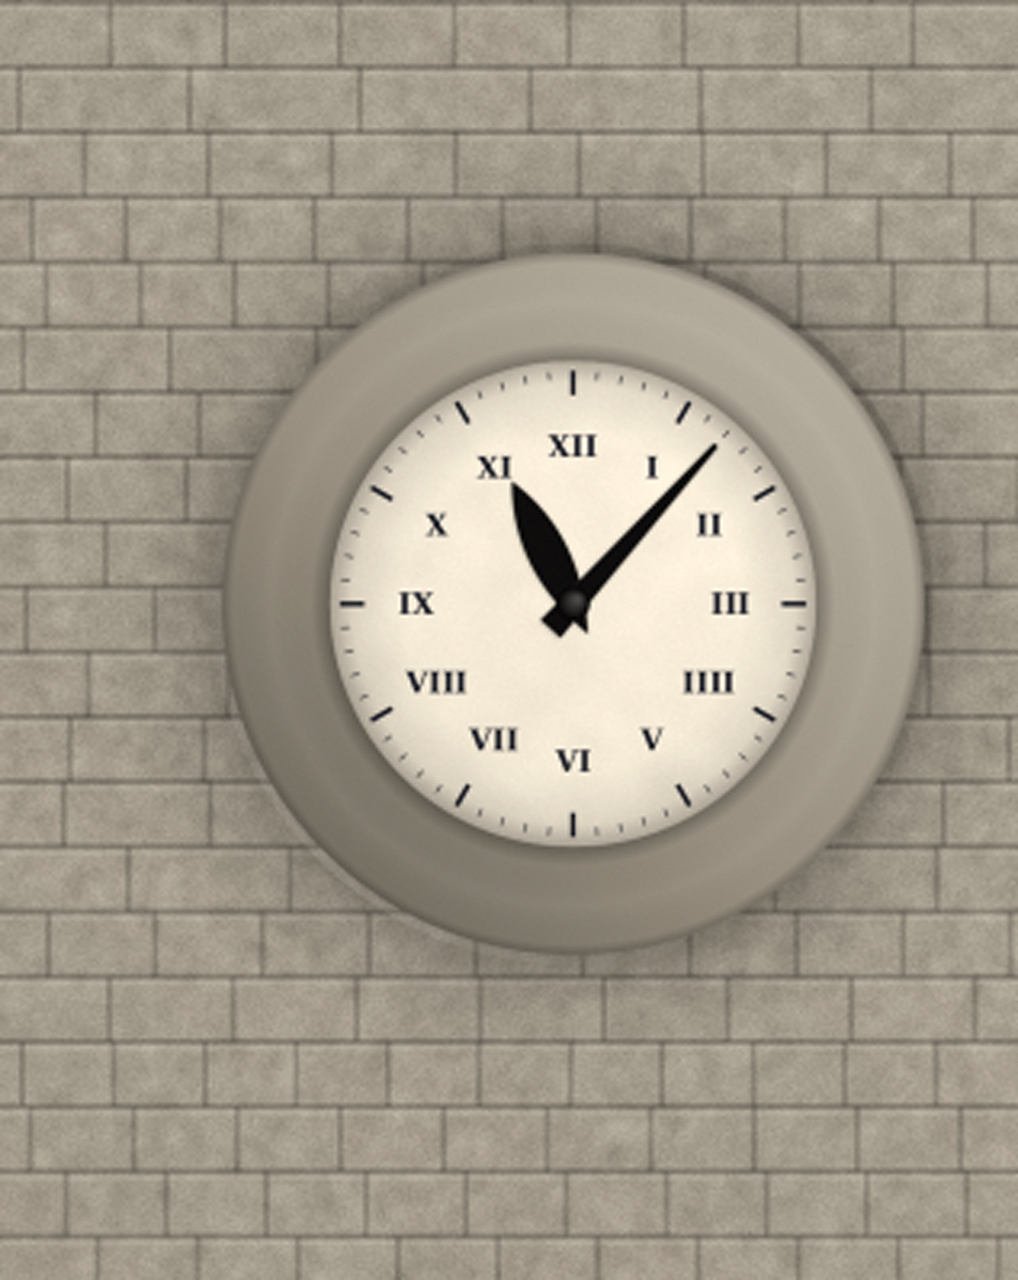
11.07
